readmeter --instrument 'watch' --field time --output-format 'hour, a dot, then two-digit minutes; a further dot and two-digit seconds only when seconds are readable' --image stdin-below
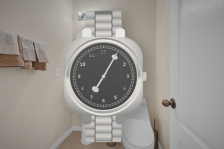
7.05
